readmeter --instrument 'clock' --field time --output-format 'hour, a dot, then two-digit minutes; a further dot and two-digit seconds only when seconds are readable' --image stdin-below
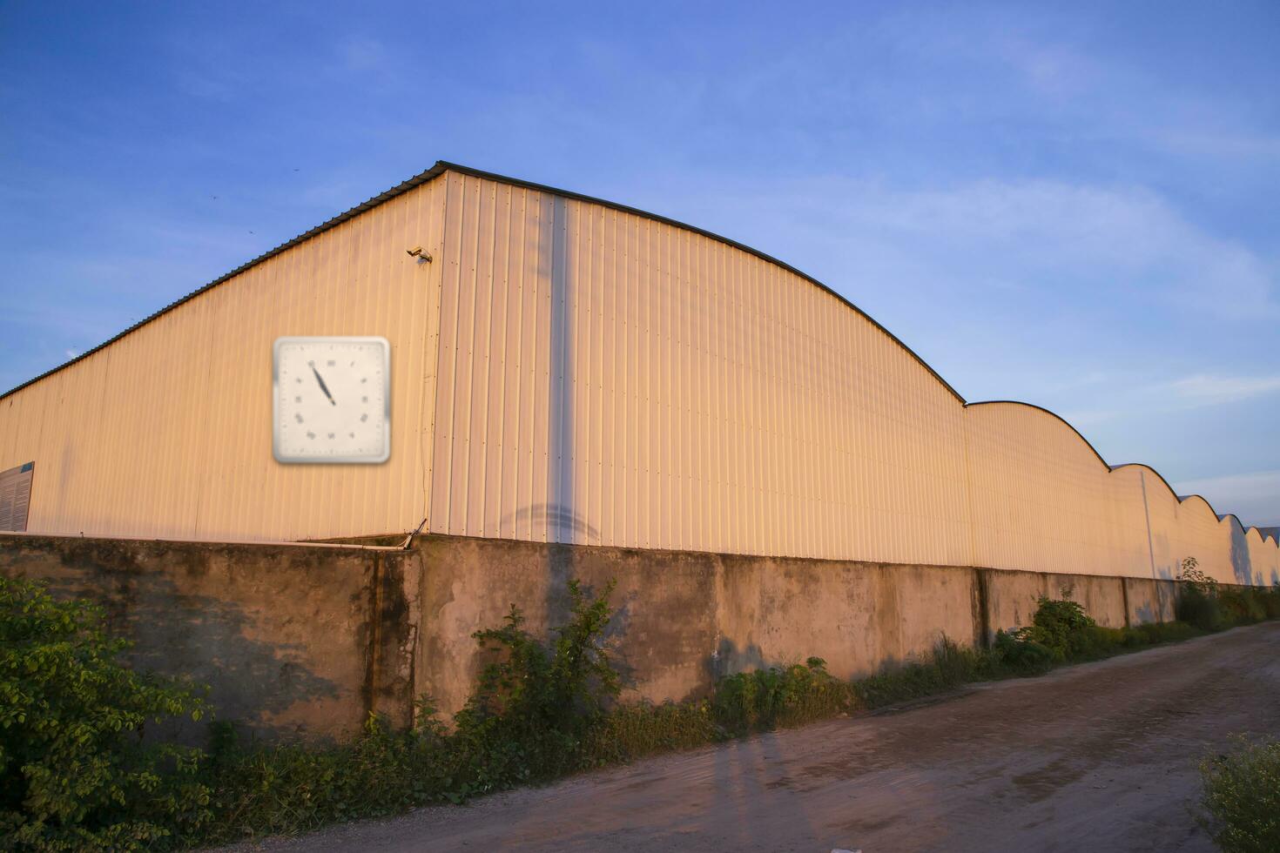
10.55
